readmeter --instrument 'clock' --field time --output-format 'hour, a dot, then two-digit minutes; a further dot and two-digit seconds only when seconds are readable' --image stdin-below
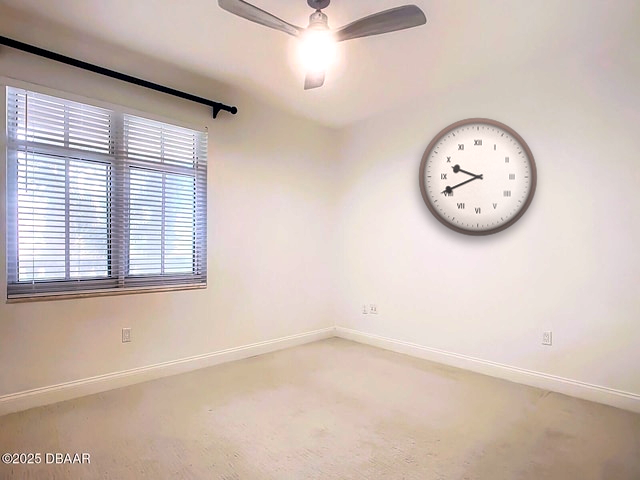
9.41
